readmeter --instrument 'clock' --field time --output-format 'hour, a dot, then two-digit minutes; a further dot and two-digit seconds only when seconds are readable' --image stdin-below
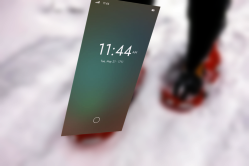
11.44
